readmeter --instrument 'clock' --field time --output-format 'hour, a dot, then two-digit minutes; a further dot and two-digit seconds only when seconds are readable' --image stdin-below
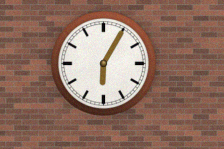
6.05
